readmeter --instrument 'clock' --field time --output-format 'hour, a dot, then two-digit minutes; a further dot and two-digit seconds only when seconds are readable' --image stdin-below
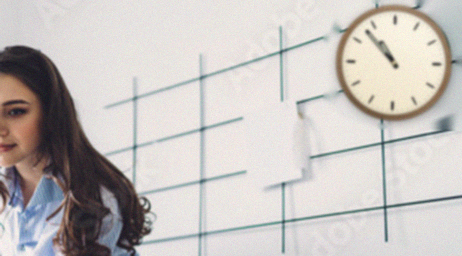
10.53
